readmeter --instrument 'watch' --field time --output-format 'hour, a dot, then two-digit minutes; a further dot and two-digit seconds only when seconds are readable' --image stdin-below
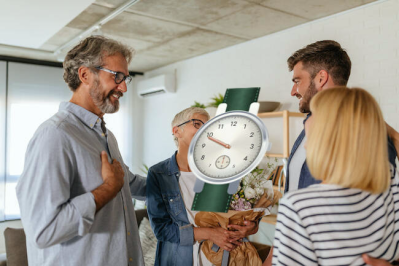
9.49
